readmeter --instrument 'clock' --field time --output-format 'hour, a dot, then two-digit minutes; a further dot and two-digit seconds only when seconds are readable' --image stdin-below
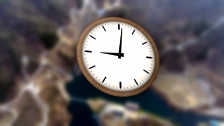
9.01
